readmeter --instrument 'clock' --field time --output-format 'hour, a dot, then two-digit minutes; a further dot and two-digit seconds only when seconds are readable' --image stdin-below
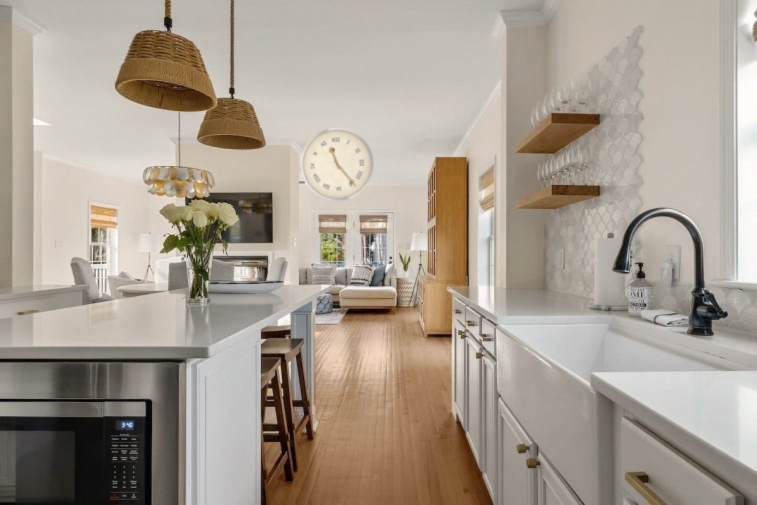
11.24
